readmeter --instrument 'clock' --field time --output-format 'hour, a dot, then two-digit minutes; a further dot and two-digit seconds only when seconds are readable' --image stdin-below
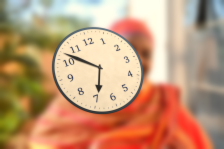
6.52
